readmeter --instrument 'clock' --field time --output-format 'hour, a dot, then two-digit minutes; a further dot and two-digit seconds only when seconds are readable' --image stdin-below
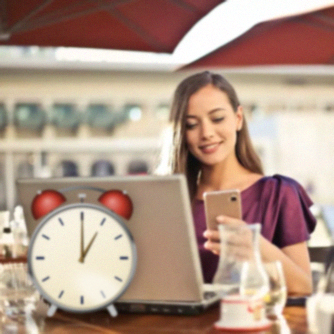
1.00
